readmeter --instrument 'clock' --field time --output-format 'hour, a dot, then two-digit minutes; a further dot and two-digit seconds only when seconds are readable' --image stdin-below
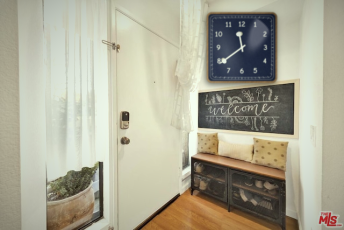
11.39
